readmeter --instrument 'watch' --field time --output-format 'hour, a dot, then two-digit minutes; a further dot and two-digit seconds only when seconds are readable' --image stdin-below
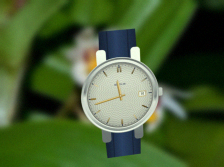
11.43
